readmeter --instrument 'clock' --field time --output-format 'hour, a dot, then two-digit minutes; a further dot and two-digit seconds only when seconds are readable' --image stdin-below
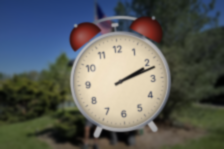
2.12
